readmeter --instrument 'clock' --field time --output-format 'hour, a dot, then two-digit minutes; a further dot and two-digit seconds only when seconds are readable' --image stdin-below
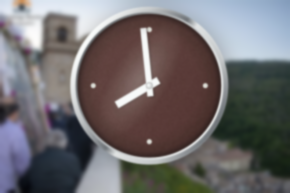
7.59
